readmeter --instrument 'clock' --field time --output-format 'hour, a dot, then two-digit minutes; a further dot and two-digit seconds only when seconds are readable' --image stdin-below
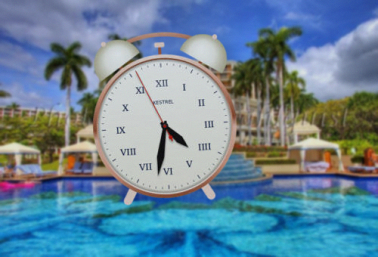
4.31.56
